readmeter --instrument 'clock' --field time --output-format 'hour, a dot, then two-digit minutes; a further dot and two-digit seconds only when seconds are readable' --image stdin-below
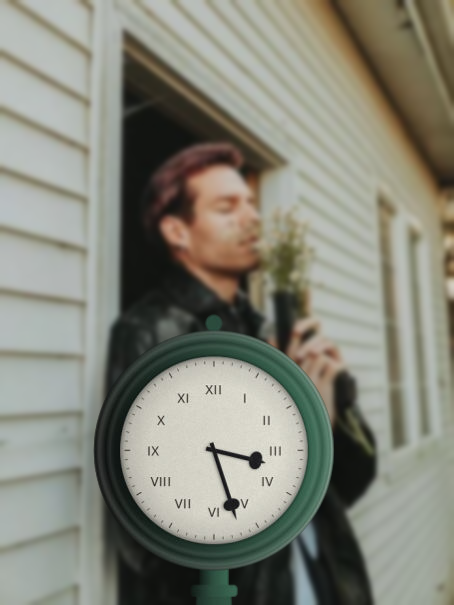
3.27
